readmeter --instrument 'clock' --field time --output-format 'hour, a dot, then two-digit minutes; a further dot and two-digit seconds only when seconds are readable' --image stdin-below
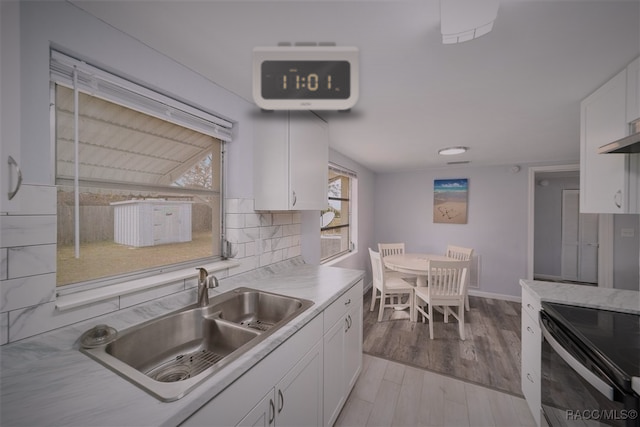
11.01
